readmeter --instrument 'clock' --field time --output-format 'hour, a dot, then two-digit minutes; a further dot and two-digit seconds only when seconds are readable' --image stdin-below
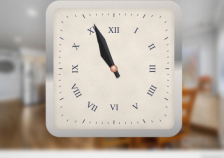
10.56
